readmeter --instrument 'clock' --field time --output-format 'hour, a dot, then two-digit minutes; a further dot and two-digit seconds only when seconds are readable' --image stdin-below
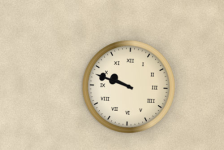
9.48
